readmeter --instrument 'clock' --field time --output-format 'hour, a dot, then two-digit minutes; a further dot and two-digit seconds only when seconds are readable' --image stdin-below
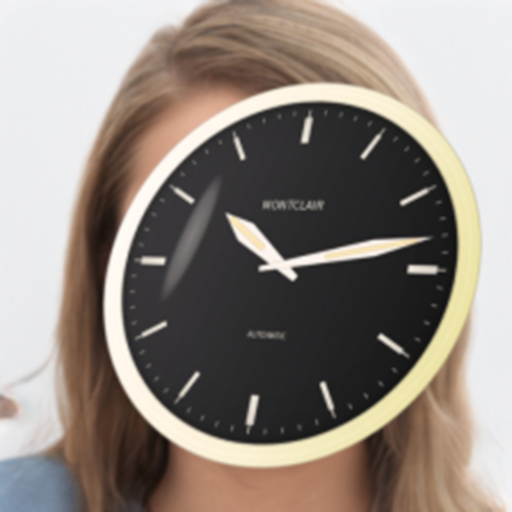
10.13
